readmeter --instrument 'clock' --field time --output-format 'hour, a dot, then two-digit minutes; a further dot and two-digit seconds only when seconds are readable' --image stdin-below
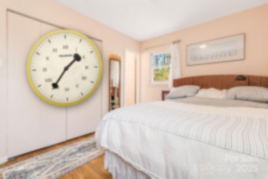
1.36
